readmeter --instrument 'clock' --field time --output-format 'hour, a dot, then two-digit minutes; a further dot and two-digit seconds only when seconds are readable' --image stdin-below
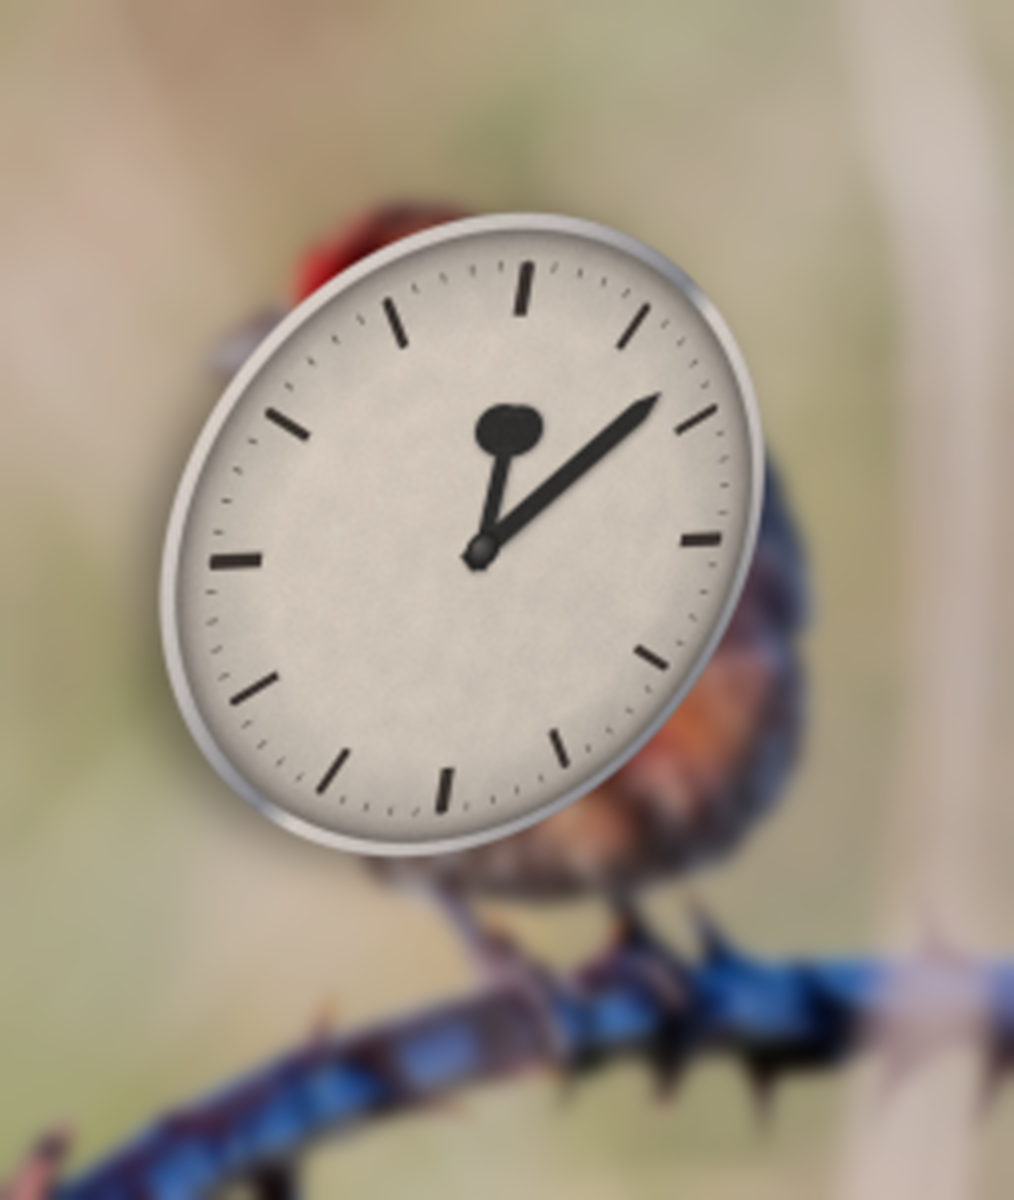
12.08
